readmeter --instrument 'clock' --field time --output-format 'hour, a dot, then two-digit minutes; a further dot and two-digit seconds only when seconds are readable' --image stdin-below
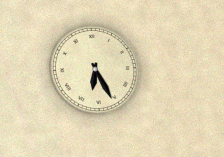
6.26
